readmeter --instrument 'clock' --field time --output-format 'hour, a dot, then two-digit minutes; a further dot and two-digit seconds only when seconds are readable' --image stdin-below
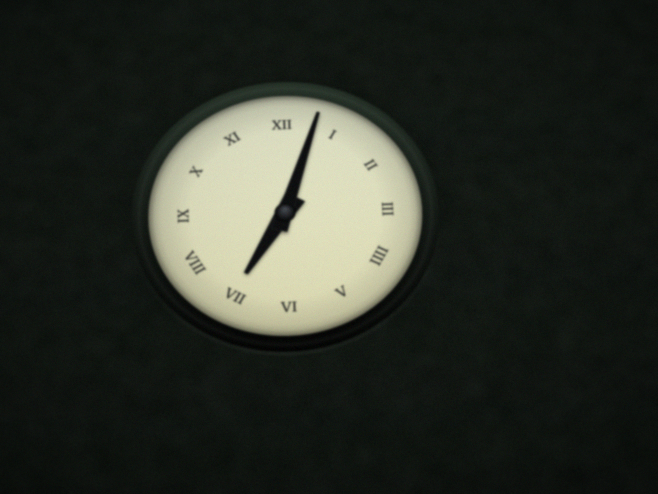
7.03
